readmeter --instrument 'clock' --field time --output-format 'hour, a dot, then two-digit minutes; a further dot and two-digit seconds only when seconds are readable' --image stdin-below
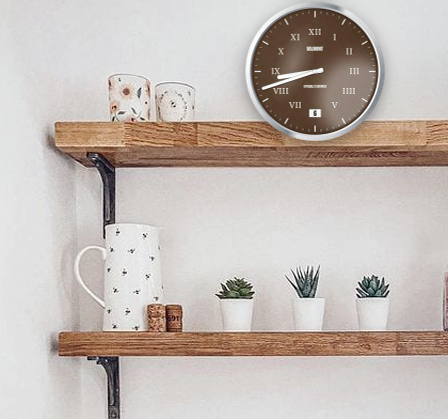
8.42
